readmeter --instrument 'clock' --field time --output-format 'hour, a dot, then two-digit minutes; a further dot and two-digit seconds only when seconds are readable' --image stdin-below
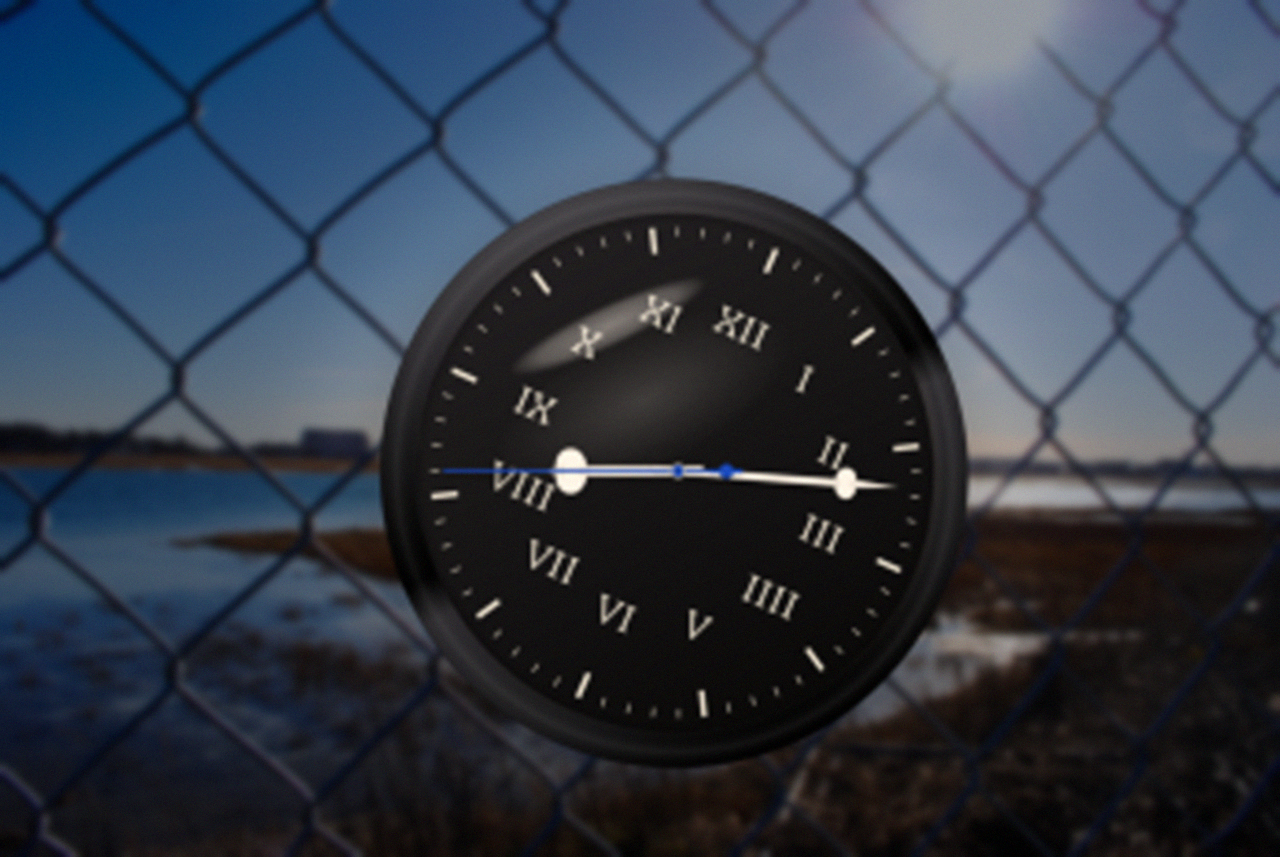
8.11.41
